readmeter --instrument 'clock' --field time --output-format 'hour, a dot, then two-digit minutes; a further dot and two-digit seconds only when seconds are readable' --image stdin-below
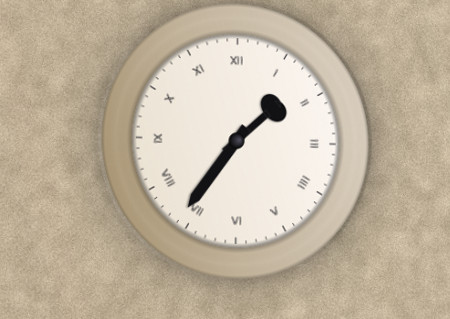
1.36
